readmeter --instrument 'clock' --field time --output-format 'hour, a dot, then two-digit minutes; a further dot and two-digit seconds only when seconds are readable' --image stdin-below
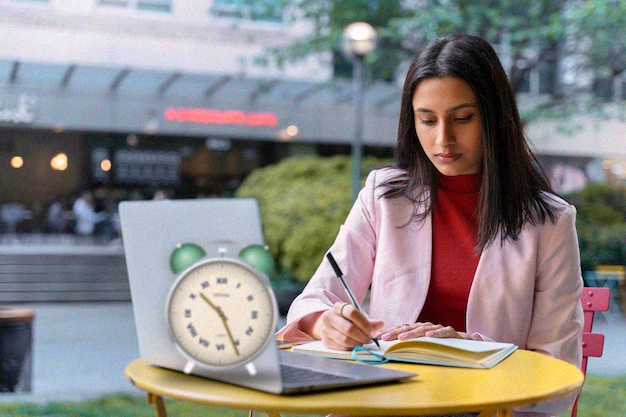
10.26
